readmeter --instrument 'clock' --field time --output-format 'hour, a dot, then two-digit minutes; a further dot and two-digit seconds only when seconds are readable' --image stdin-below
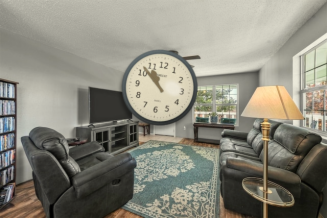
10.52
